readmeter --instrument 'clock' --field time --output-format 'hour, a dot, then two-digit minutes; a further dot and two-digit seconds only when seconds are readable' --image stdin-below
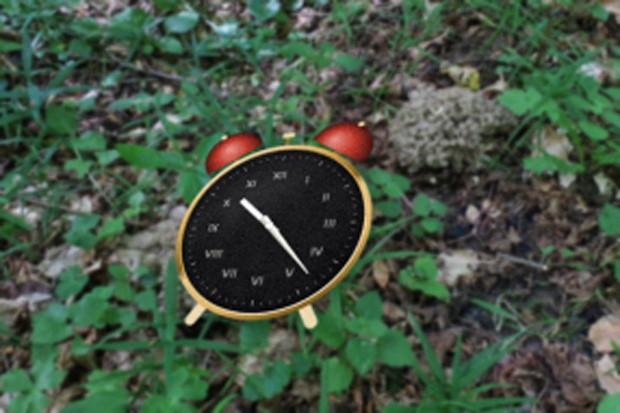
10.23
